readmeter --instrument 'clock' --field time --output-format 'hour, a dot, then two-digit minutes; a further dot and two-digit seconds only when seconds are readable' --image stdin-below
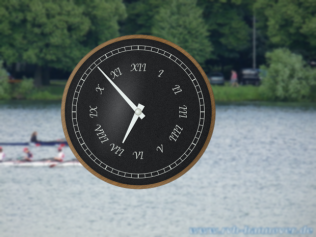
6.53
